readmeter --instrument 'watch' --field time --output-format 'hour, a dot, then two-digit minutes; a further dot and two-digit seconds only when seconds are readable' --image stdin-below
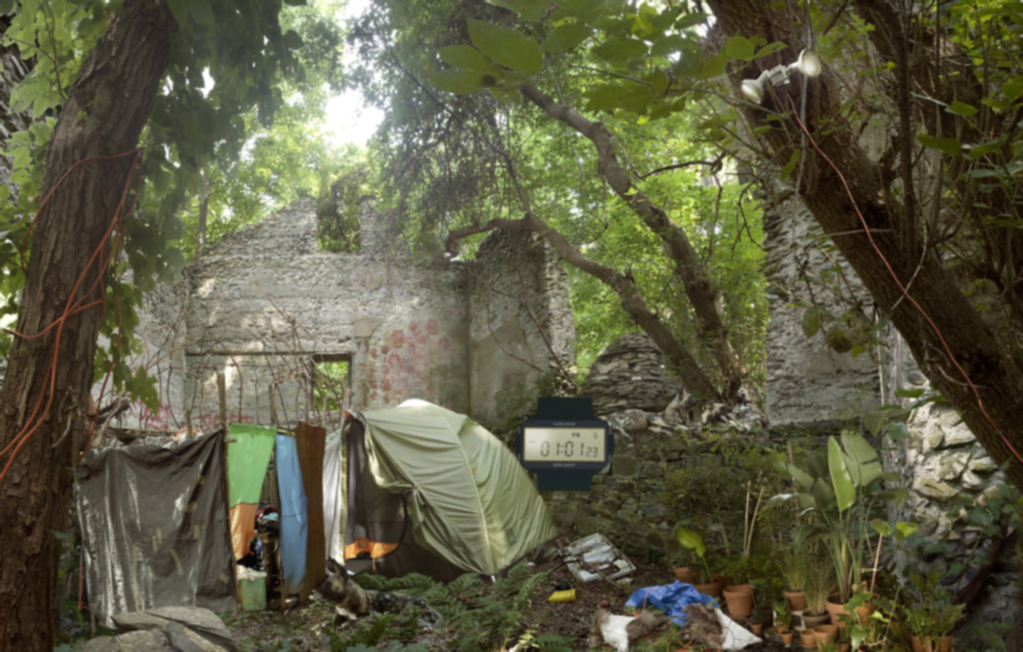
1.01
